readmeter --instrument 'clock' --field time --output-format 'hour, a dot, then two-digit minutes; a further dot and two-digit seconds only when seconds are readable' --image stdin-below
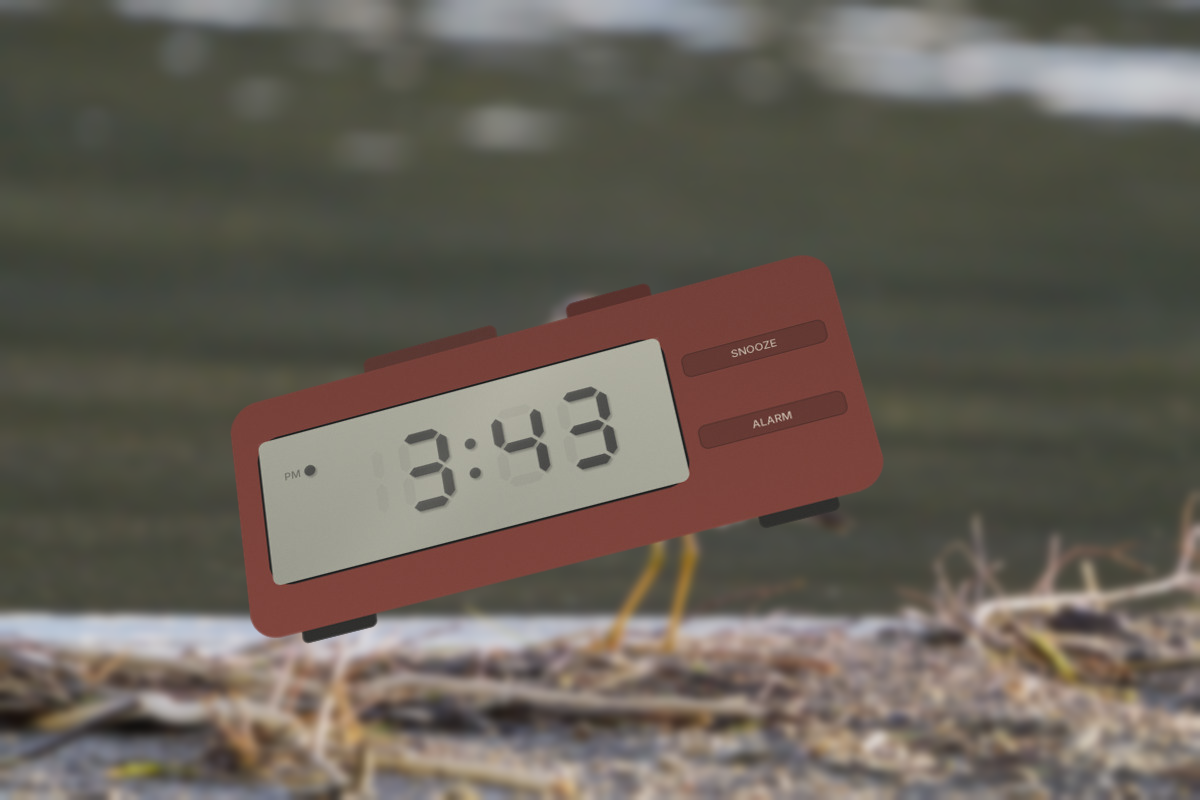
3.43
